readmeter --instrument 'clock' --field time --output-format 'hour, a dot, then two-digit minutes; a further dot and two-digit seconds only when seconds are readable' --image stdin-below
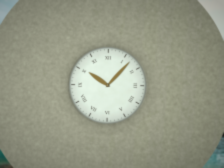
10.07
